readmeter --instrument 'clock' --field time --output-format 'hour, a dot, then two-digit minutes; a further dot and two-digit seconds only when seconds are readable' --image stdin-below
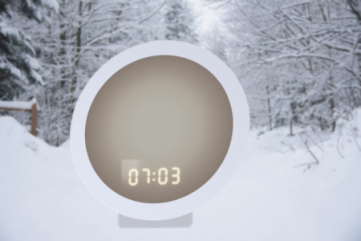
7.03
